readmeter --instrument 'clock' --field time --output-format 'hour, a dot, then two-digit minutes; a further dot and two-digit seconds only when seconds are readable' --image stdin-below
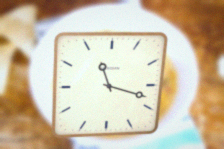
11.18
